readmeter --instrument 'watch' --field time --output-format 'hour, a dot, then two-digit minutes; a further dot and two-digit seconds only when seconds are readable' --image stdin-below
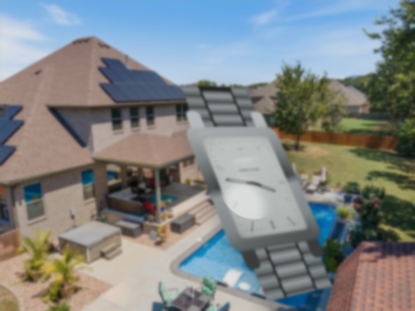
3.47
